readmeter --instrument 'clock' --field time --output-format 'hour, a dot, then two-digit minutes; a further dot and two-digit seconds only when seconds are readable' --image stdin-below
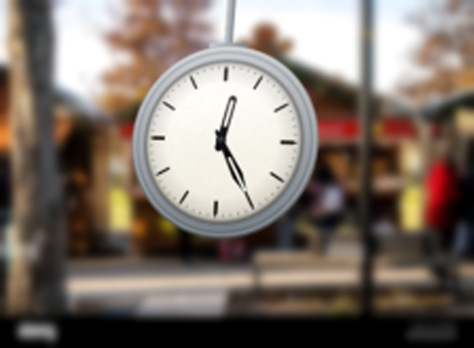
12.25
